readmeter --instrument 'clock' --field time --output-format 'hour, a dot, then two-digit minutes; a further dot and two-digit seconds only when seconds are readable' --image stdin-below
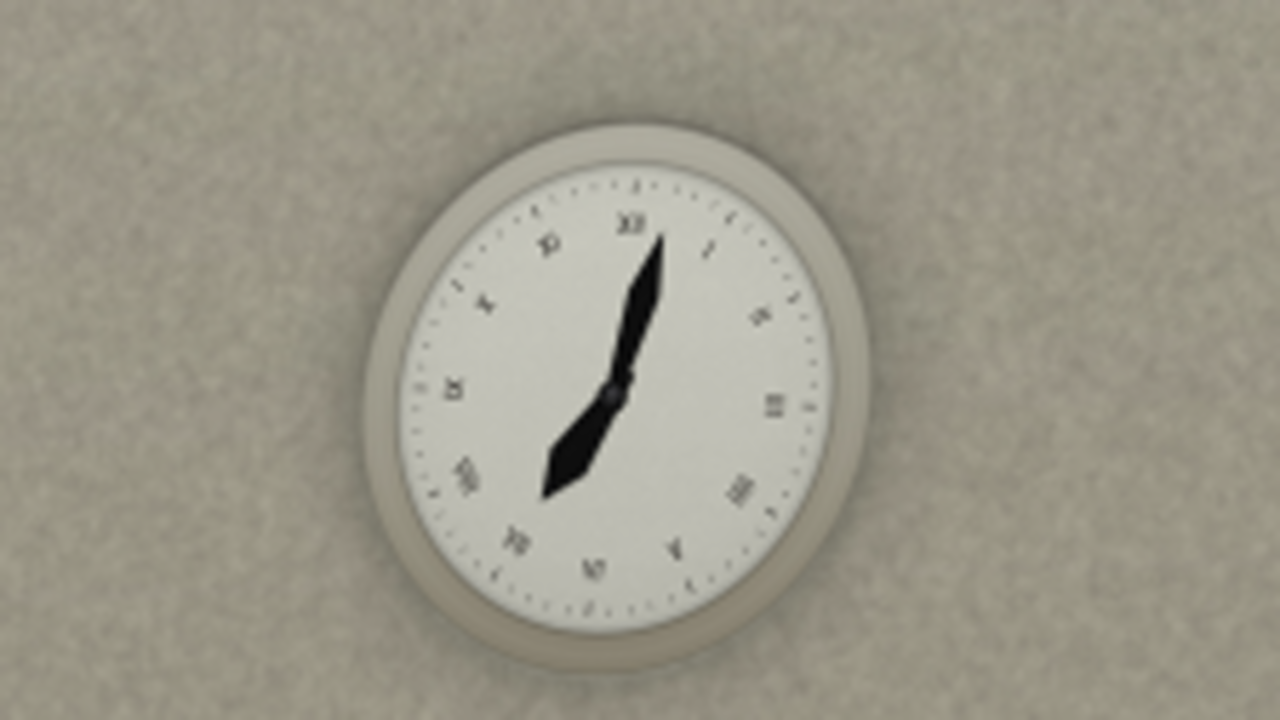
7.02
